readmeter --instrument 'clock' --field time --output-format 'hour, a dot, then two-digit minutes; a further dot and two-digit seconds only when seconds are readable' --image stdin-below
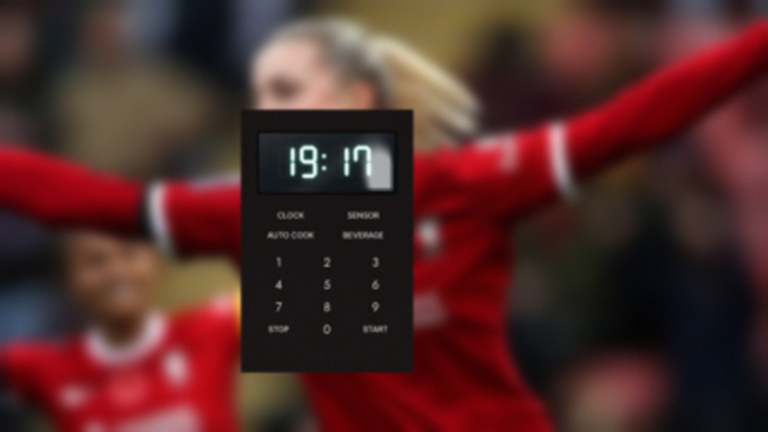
19.17
